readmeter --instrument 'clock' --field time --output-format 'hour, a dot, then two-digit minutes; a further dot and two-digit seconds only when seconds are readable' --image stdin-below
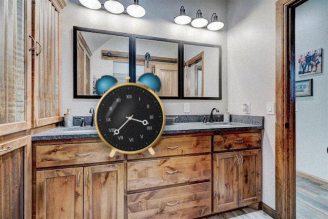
3.38
